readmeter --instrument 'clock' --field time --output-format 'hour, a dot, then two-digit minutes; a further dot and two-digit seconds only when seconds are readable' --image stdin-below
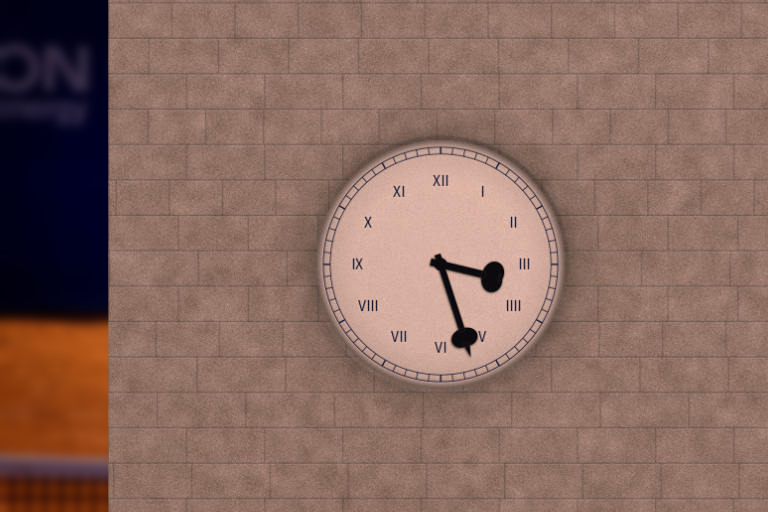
3.27
